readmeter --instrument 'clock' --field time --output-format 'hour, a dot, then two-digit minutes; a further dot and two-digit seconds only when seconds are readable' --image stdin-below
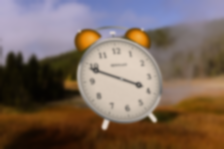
3.49
